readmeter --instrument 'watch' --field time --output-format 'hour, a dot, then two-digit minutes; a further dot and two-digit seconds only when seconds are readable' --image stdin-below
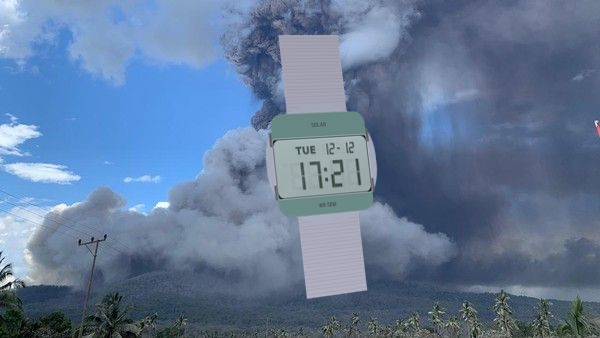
17.21
